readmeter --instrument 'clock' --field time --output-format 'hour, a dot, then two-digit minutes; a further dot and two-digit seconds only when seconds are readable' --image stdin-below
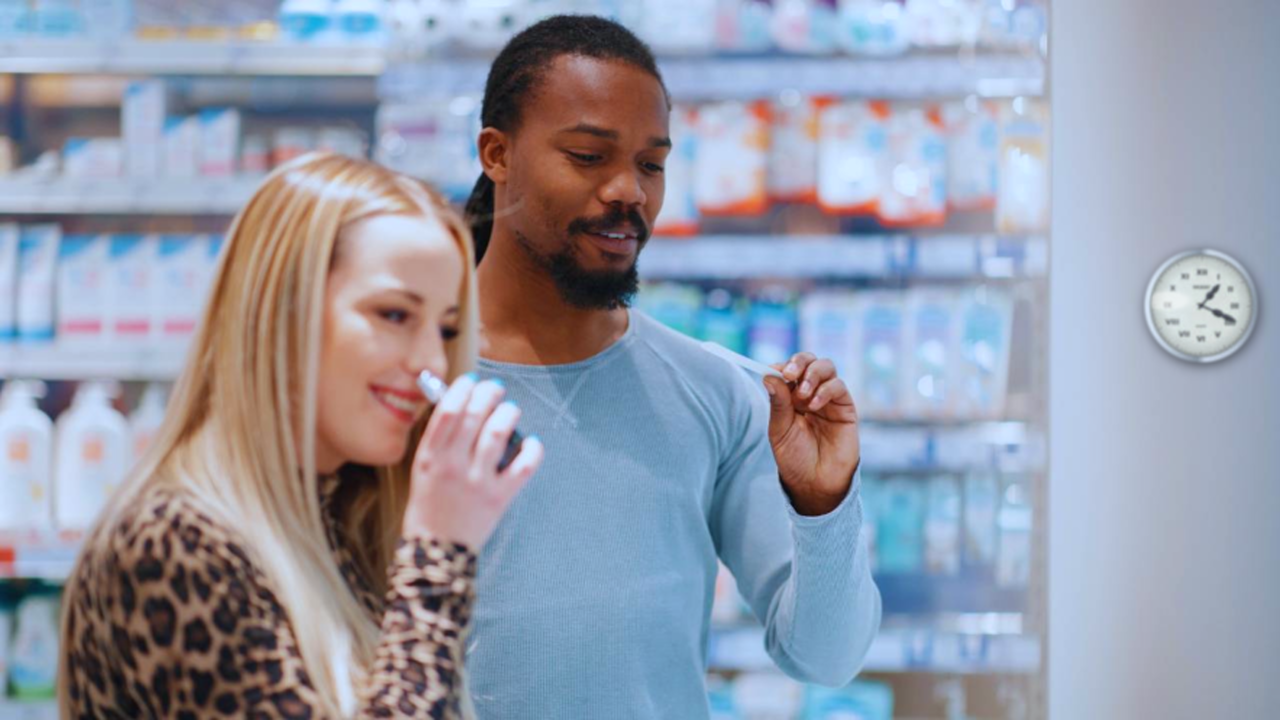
1.19
